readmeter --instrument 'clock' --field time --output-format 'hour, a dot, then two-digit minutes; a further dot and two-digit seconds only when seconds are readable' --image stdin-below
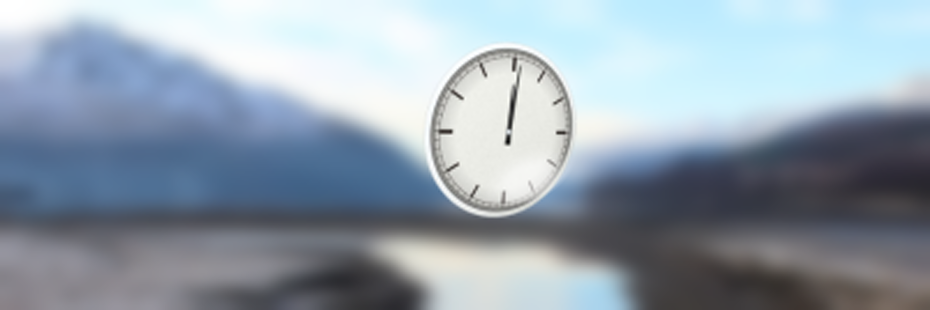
12.01
